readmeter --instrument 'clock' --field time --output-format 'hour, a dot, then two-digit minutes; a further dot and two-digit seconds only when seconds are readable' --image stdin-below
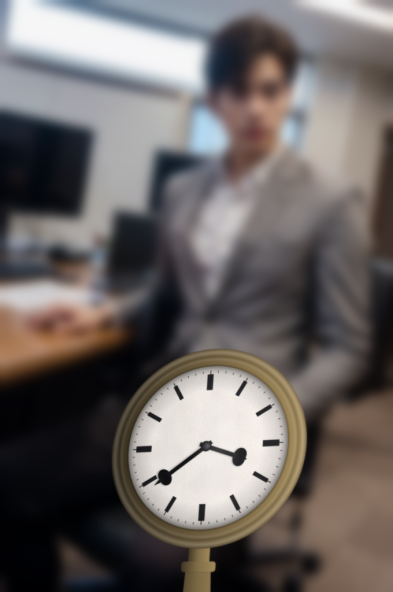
3.39
